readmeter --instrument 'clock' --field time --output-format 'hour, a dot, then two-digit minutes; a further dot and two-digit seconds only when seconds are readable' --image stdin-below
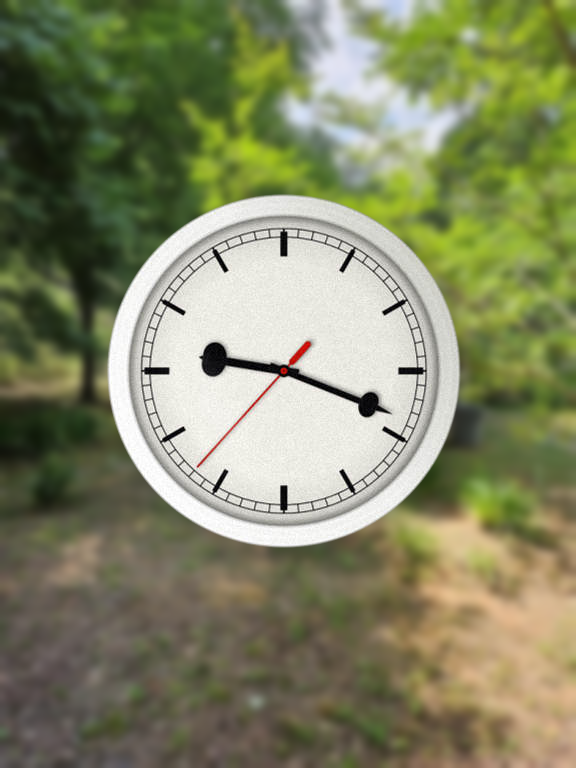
9.18.37
